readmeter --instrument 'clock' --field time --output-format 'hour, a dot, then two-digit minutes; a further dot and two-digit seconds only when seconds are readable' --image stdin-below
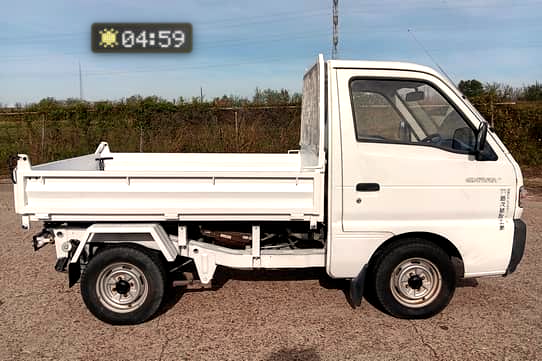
4.59
